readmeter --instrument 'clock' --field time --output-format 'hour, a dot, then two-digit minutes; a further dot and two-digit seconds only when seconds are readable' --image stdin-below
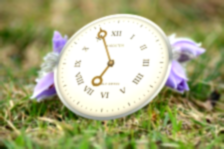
6.56
